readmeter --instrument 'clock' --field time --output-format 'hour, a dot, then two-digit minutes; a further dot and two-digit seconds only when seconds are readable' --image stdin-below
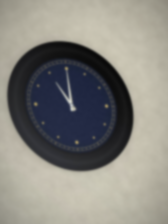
11.00
